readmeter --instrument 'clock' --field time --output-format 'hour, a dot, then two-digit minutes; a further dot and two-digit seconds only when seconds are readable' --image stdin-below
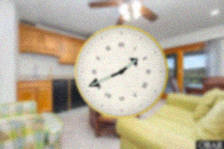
1.41
